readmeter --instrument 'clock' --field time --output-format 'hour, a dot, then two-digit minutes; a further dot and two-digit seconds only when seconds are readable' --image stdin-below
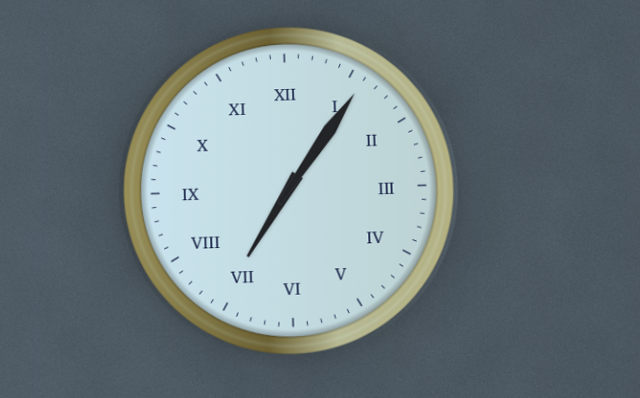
7.06
